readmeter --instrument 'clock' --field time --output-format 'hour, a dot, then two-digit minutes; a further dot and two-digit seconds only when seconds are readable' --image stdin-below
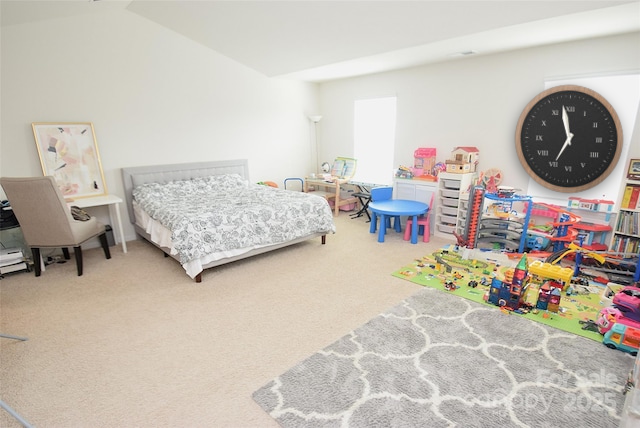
6.58
